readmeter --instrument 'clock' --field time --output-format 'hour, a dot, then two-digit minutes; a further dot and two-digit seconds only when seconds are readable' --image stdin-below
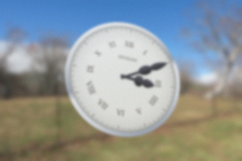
3.10
